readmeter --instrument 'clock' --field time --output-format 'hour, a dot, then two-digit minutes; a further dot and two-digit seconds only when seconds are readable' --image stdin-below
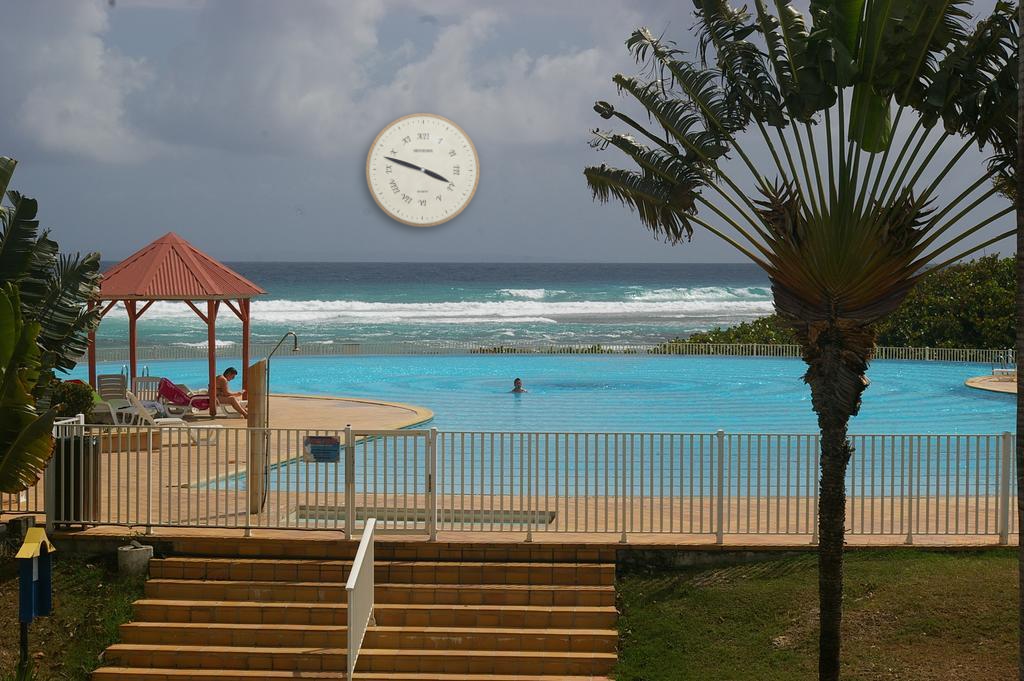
3.48
